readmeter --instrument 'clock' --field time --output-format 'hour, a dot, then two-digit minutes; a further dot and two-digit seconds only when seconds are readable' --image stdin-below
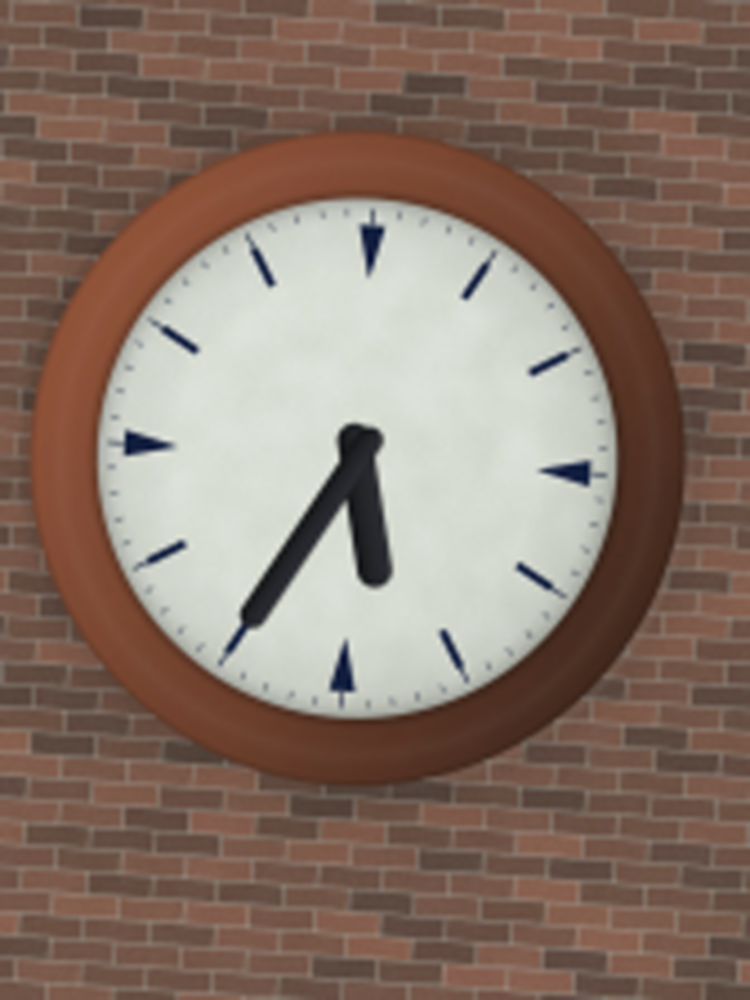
5.35
